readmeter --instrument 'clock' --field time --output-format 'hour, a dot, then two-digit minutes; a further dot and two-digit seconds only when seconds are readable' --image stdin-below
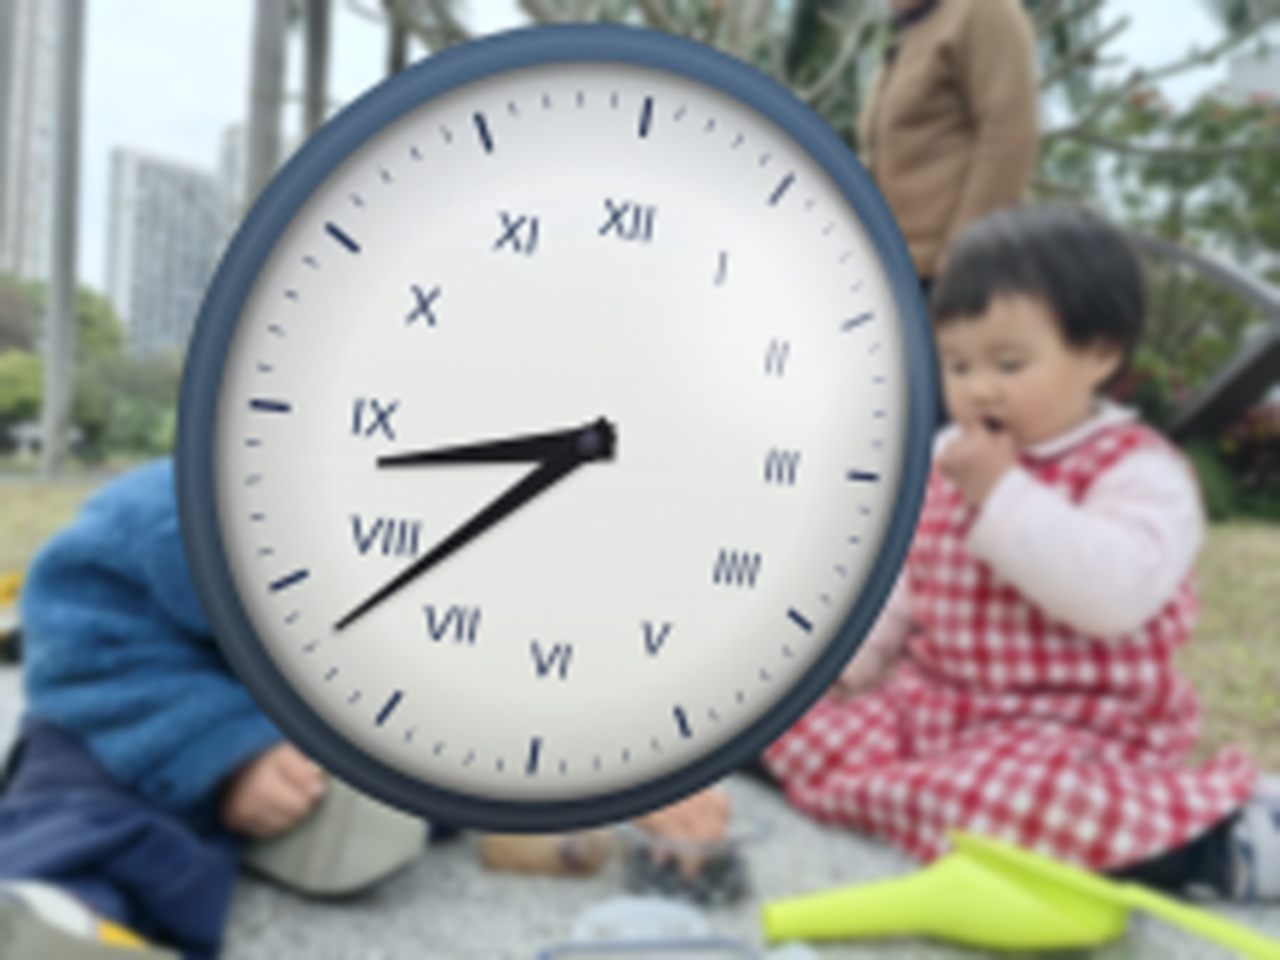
8.38
